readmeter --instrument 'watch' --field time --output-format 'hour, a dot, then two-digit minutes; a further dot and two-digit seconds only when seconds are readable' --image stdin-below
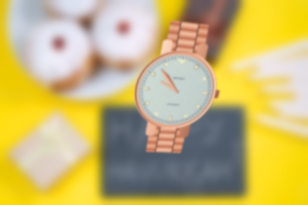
9.53
